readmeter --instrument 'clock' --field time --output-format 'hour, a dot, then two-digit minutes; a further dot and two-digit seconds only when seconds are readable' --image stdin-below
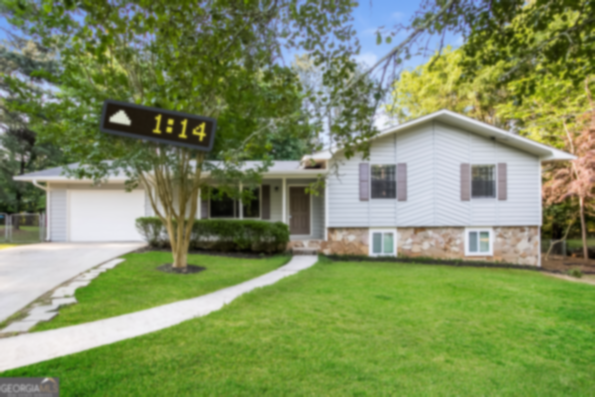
1.14
